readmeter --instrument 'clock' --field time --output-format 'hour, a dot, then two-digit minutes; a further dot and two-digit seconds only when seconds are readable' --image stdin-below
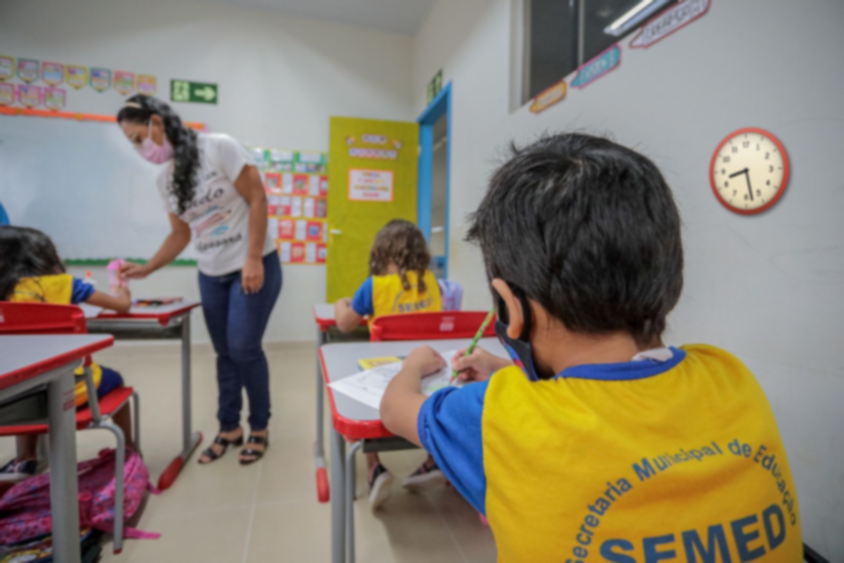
8.28
